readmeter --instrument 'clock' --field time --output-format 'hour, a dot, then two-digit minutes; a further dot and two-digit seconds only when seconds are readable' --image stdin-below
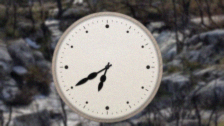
6.40
